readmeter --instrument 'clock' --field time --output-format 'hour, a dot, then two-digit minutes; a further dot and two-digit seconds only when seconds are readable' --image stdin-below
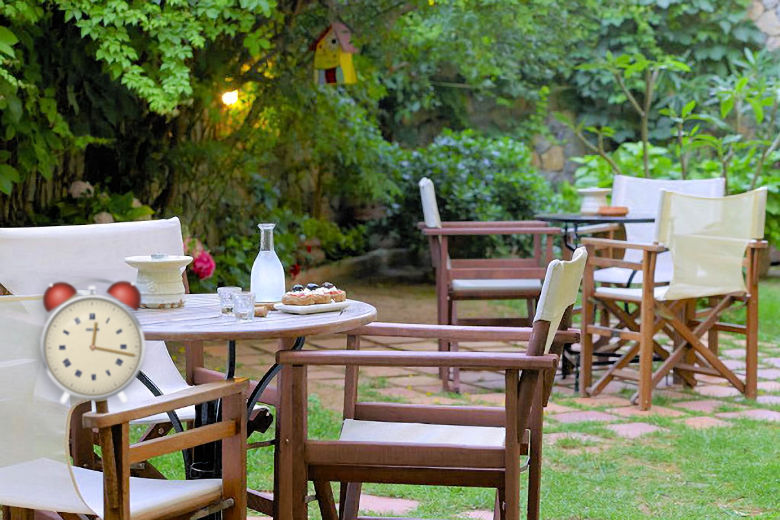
12.17
